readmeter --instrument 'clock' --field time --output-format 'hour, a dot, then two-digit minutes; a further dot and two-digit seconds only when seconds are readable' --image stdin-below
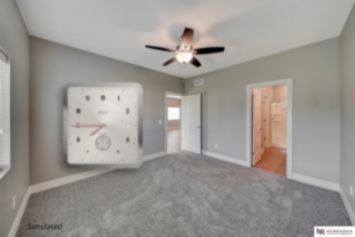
7.45
